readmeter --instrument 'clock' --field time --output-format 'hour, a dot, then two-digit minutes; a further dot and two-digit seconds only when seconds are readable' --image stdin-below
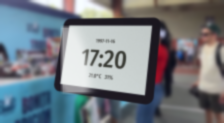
17.20
